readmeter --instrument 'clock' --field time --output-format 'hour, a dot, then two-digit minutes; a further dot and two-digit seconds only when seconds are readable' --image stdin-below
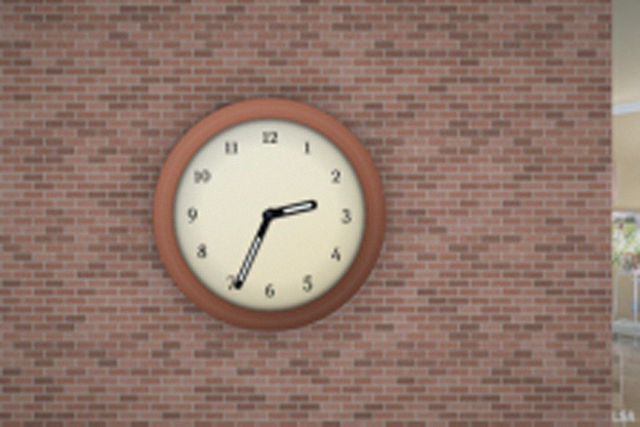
2.34
